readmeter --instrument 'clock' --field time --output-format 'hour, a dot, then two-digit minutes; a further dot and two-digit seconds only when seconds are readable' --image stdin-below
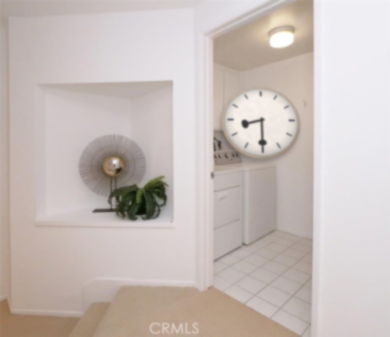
8.30
